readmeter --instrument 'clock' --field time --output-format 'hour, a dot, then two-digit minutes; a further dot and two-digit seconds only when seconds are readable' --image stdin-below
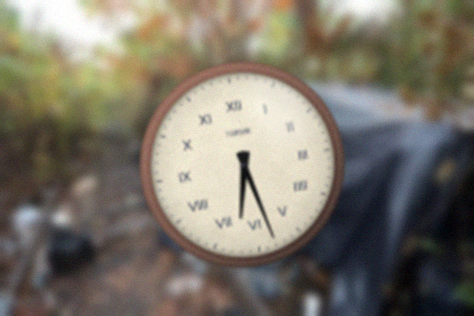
6.28
